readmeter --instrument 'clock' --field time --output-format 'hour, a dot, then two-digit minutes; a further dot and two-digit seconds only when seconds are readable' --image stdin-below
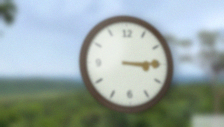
3.15
